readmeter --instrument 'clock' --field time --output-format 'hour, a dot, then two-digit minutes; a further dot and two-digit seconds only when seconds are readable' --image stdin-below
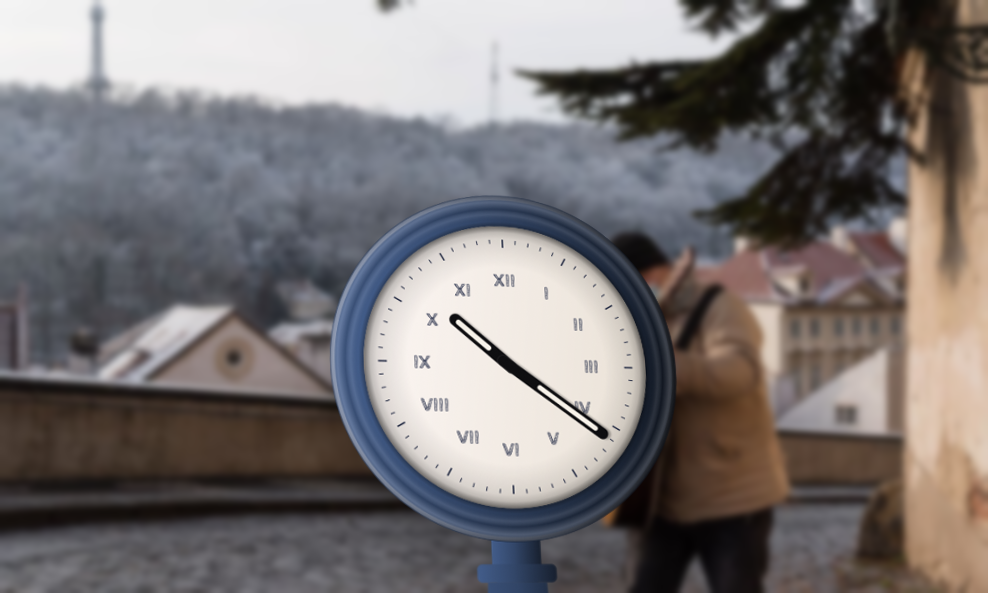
10.21
